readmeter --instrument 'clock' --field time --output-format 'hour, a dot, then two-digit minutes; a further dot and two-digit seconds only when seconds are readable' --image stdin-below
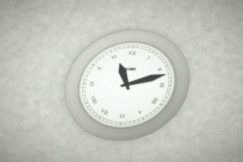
11.12
